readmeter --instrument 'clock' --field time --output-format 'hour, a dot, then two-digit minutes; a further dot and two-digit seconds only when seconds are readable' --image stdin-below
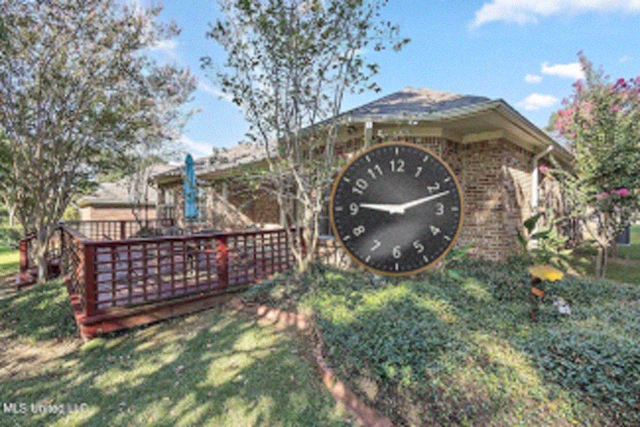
9.12
